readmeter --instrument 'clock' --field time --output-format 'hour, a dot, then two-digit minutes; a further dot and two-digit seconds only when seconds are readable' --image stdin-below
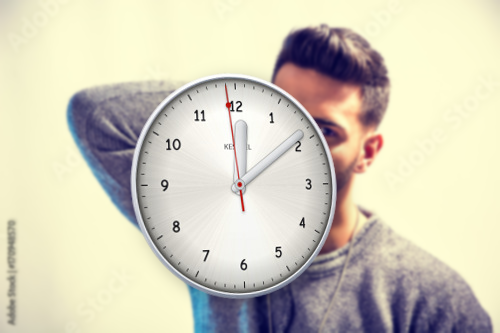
12.08.59
